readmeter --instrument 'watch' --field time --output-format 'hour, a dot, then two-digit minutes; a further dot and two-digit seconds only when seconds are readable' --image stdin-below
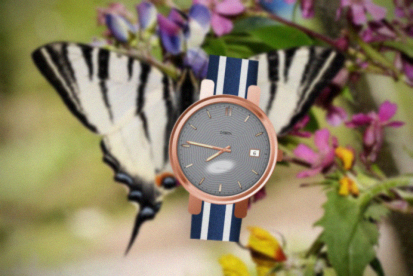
7.46
